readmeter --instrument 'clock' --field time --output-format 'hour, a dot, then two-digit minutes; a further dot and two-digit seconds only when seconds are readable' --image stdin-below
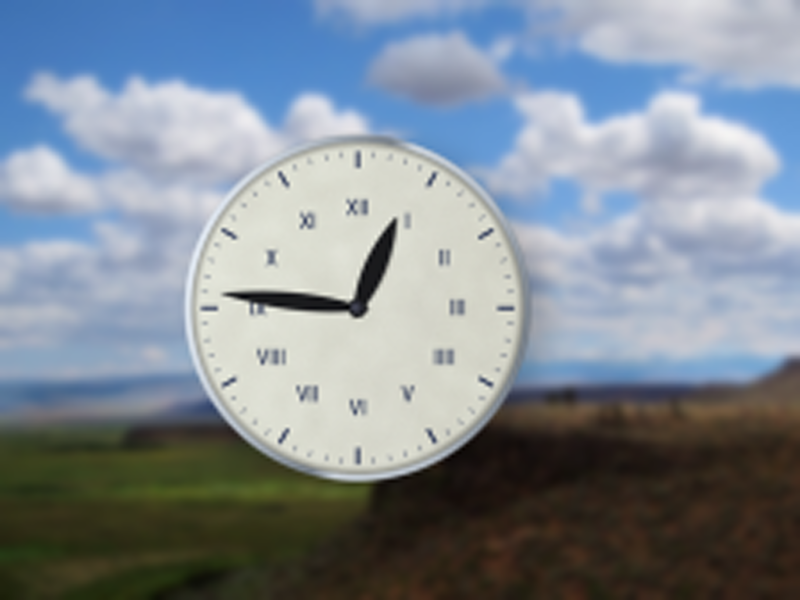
12.46
